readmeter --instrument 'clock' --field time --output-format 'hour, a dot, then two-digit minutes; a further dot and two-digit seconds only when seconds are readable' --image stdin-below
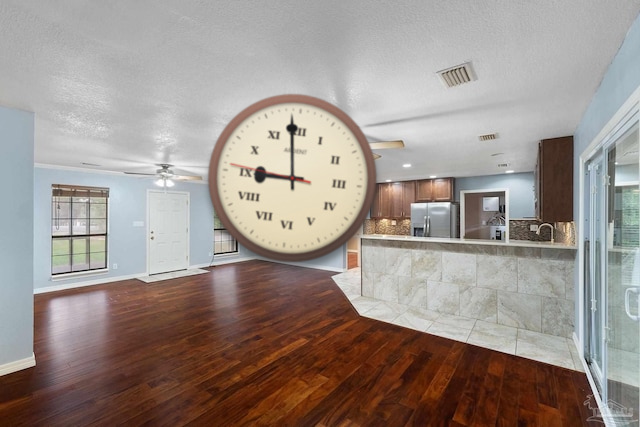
8.58.46
